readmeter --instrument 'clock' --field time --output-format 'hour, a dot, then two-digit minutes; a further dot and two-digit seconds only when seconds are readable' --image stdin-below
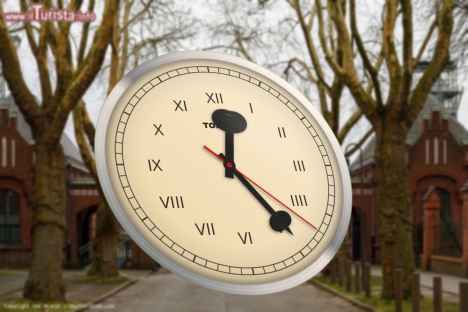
12.24.22
